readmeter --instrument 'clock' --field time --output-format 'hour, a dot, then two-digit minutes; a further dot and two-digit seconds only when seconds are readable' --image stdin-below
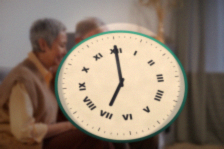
7.00
